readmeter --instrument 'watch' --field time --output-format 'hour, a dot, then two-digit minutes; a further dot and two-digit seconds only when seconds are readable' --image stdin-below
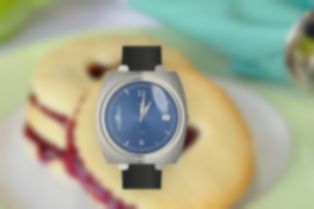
1.01
